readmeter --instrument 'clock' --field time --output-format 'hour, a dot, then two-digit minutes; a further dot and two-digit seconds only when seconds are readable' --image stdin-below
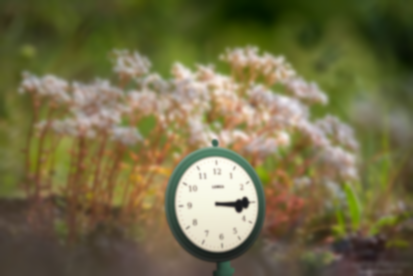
3.15
